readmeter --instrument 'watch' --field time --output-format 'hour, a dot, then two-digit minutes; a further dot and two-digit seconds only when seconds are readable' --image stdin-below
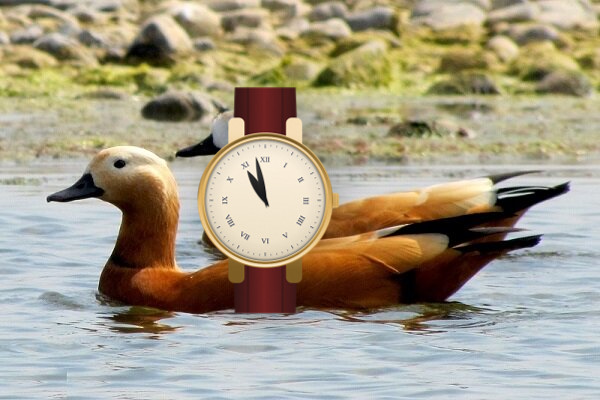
10.58
